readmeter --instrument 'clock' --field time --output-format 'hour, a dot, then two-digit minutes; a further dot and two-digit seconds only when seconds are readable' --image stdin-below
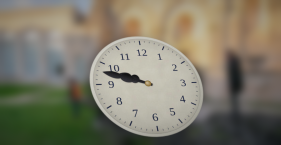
9.48
